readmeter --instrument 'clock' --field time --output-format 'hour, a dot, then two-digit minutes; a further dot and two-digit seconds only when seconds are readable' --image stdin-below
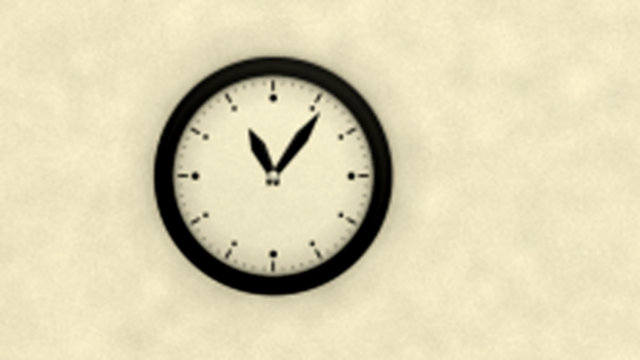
11.06
